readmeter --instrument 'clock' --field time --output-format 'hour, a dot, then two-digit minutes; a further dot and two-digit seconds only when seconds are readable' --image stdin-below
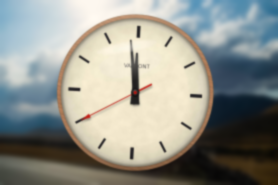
11.58.40
